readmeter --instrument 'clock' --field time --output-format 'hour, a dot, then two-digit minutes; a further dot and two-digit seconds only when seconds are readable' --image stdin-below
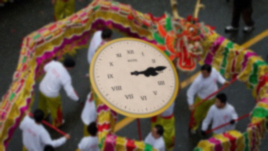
3.14
